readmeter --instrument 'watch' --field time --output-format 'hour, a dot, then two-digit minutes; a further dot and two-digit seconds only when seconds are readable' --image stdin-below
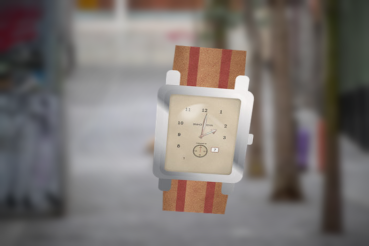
2.01
